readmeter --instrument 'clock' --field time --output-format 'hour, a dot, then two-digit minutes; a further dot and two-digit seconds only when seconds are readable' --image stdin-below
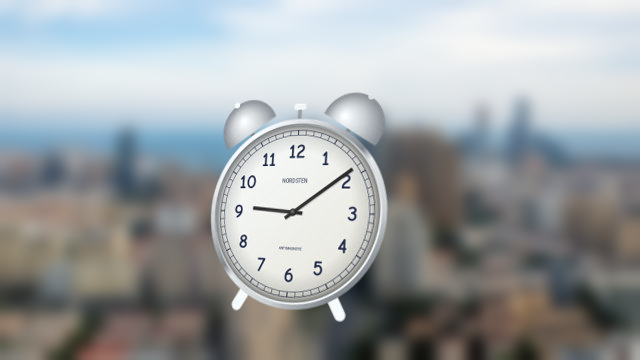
9.09
